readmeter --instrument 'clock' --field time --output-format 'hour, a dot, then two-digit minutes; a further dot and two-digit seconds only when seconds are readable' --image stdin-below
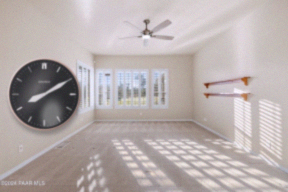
8.10
